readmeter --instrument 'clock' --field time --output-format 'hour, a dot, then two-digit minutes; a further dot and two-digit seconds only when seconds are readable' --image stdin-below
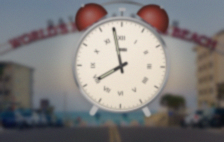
7.58
